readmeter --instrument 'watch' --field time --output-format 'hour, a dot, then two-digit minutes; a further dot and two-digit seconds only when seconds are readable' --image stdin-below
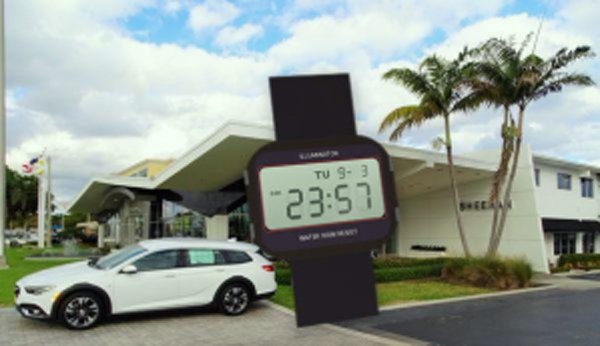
23.57
